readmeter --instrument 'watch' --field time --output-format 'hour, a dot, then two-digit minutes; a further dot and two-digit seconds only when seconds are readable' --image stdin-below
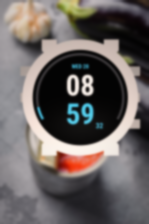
8.59
